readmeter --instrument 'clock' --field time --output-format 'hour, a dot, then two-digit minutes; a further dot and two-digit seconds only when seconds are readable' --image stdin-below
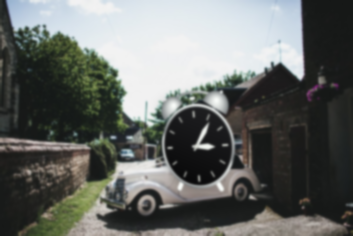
3.06
